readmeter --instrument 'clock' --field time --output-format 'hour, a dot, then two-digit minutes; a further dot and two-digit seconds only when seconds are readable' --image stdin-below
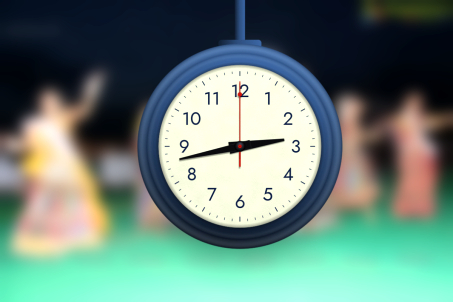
2.43.00
